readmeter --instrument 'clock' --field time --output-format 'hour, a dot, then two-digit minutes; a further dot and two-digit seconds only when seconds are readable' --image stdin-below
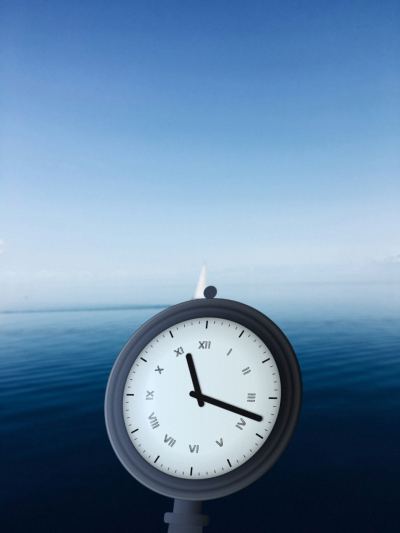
11.18
